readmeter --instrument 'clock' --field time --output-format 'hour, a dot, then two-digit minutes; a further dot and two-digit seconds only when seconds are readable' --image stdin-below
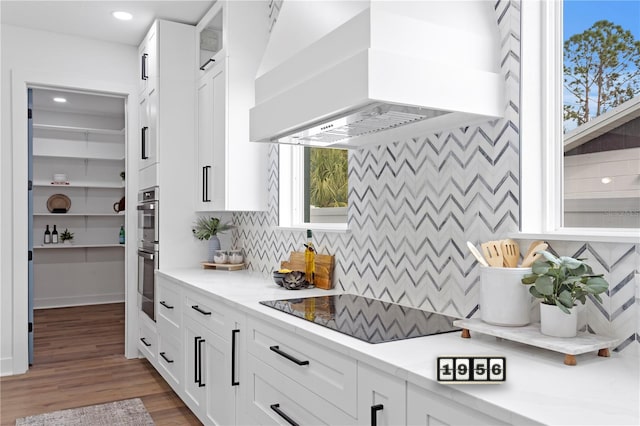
19.56
